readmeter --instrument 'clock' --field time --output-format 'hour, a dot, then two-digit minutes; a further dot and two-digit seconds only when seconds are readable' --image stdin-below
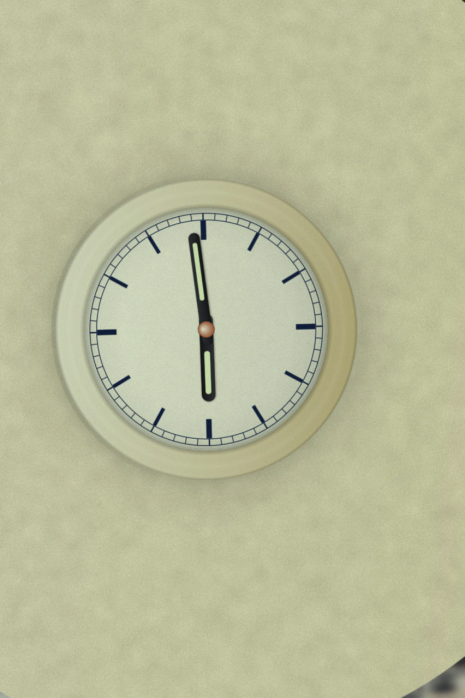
5.59
